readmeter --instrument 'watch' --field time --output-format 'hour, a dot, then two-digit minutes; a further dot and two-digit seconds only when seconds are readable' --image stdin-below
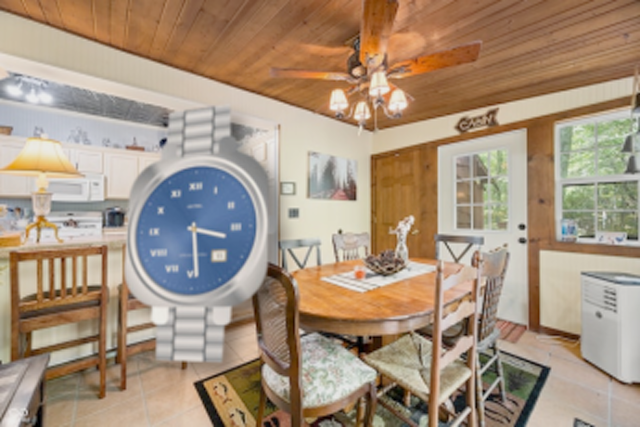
3.29
